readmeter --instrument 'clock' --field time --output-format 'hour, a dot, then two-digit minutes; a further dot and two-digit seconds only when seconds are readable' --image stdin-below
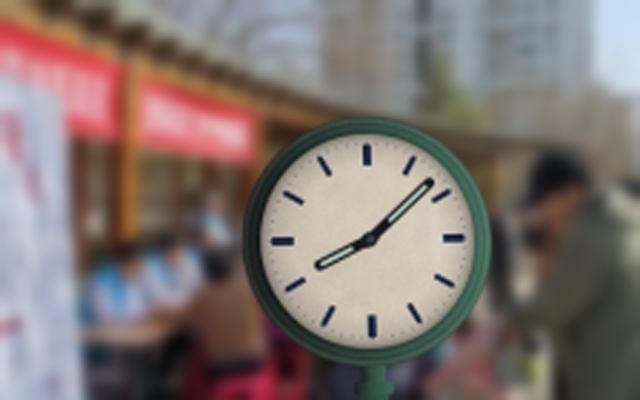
8.08
